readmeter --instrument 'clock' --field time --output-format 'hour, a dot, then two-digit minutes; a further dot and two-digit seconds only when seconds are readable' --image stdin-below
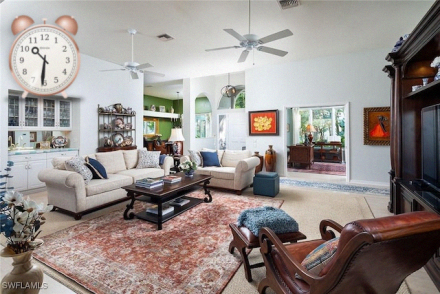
10.31
